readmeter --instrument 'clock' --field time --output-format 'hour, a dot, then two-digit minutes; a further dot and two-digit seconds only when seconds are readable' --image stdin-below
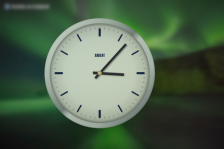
3.07
